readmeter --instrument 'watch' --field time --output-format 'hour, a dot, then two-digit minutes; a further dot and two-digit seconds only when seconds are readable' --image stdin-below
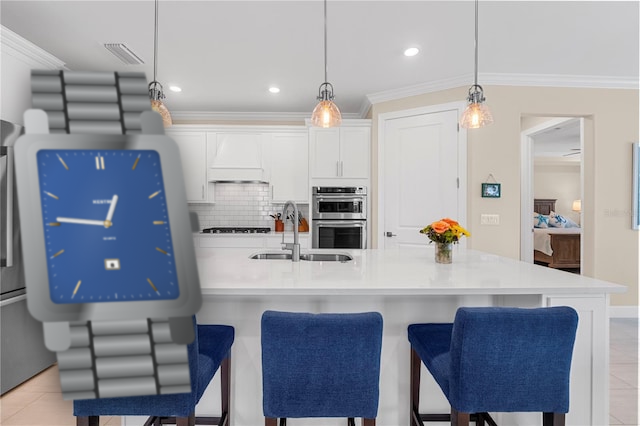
12.46
